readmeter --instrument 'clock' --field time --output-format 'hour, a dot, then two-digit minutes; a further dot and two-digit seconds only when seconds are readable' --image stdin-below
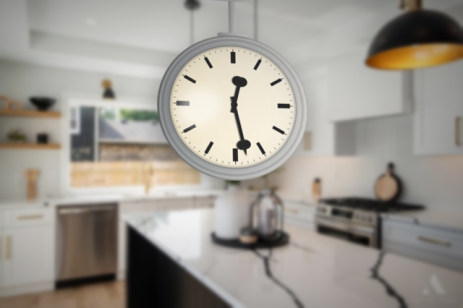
12.28
